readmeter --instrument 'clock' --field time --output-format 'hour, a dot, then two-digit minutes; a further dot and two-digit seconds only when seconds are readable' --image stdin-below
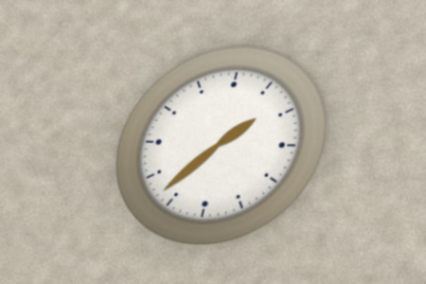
1.37
